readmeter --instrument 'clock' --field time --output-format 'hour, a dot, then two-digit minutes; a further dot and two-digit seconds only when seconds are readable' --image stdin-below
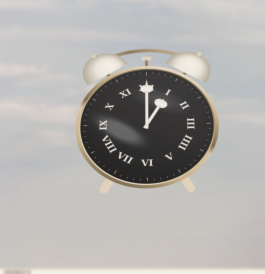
1.00
